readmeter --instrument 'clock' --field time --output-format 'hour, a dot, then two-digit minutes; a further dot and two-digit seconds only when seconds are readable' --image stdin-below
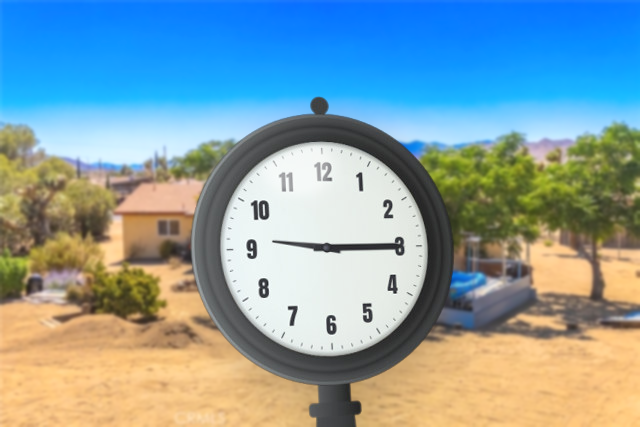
9.15
